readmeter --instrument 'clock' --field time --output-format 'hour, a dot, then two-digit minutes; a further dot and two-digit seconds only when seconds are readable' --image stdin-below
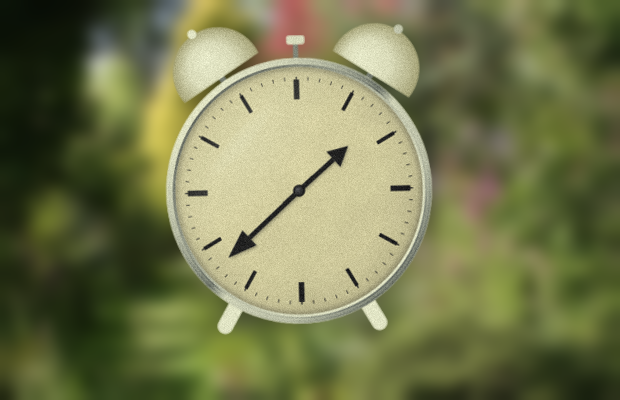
1.38
